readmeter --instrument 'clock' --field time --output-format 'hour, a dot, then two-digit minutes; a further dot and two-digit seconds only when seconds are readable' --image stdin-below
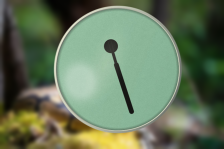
11.27
